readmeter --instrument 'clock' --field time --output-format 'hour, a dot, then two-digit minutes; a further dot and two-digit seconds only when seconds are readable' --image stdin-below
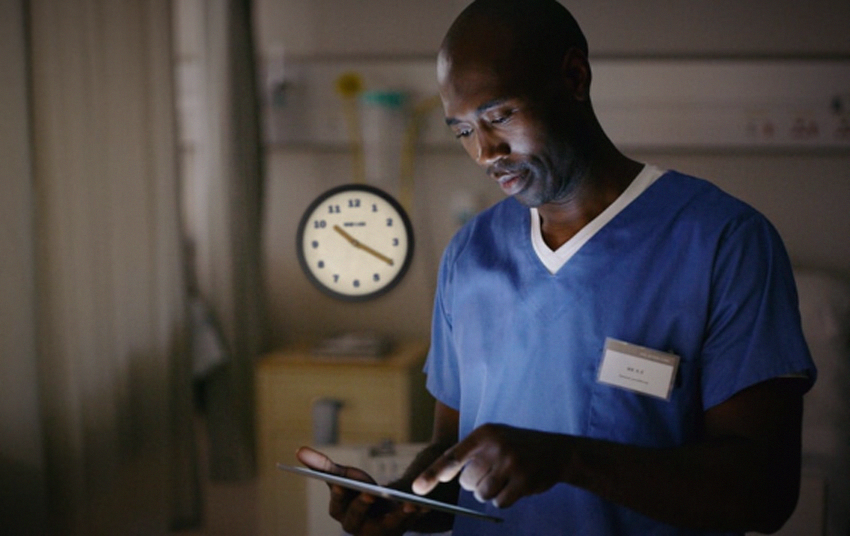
10.20
